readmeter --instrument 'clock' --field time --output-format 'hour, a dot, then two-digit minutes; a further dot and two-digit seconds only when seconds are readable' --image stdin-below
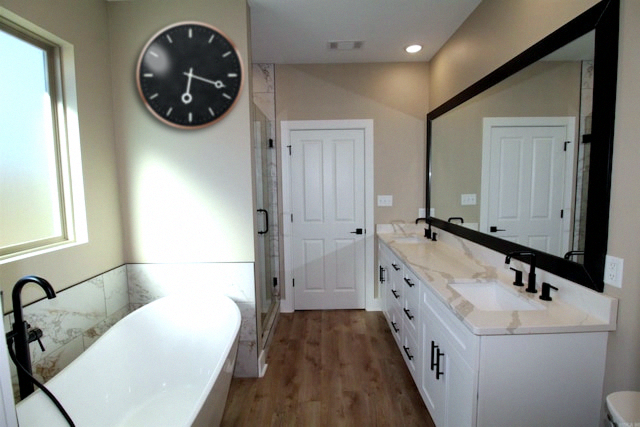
6.18
